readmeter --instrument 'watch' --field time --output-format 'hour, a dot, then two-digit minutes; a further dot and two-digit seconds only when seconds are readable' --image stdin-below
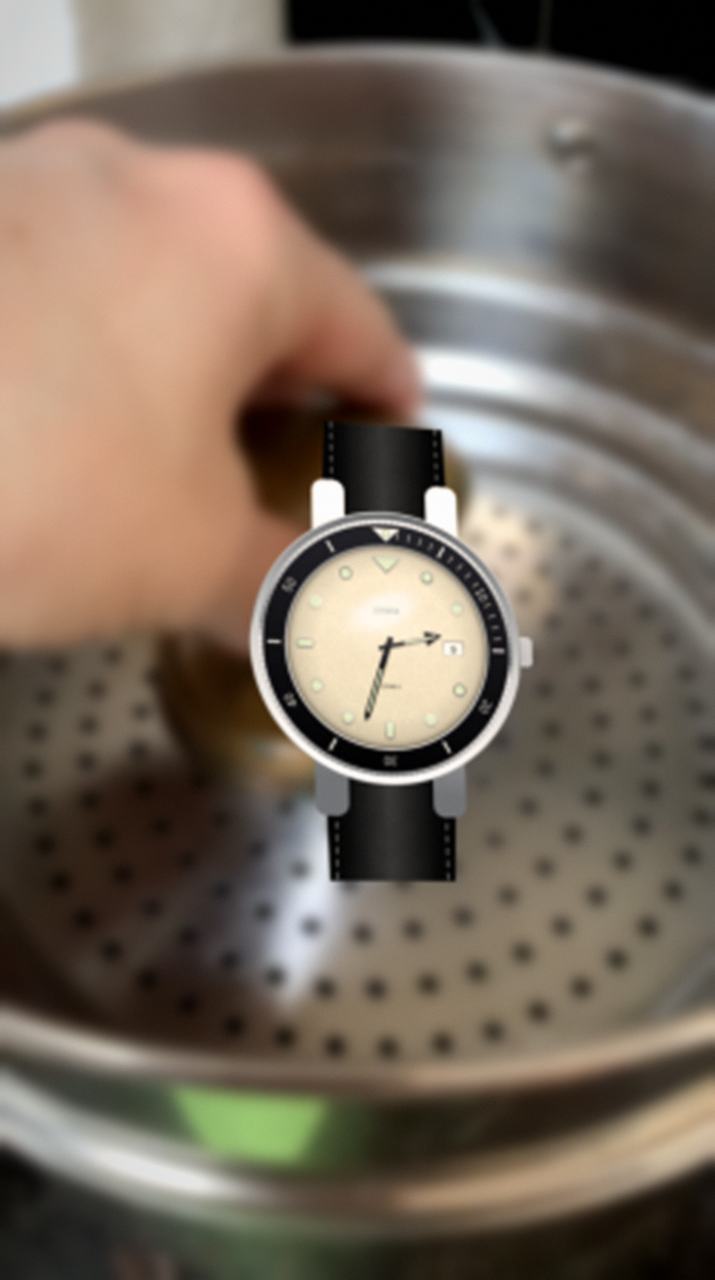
2.33
